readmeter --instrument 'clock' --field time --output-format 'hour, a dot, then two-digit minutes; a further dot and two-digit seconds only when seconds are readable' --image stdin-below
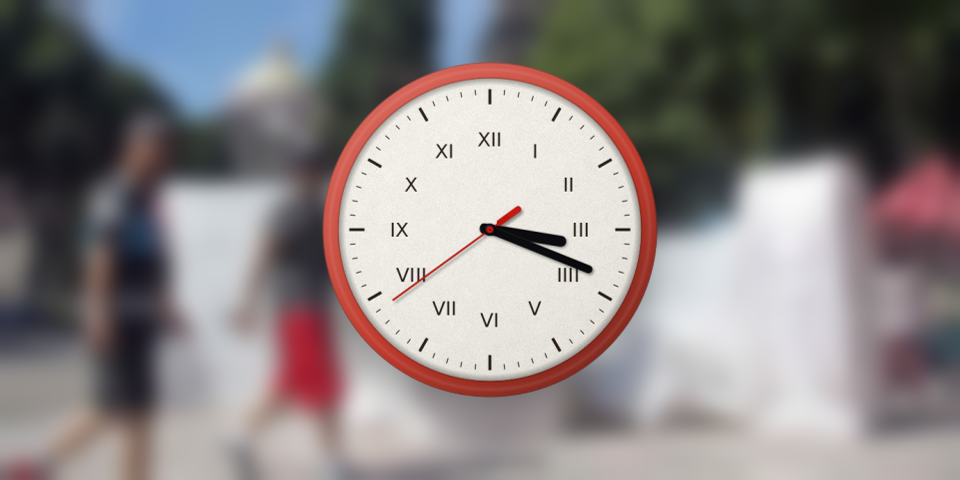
3.18.39
